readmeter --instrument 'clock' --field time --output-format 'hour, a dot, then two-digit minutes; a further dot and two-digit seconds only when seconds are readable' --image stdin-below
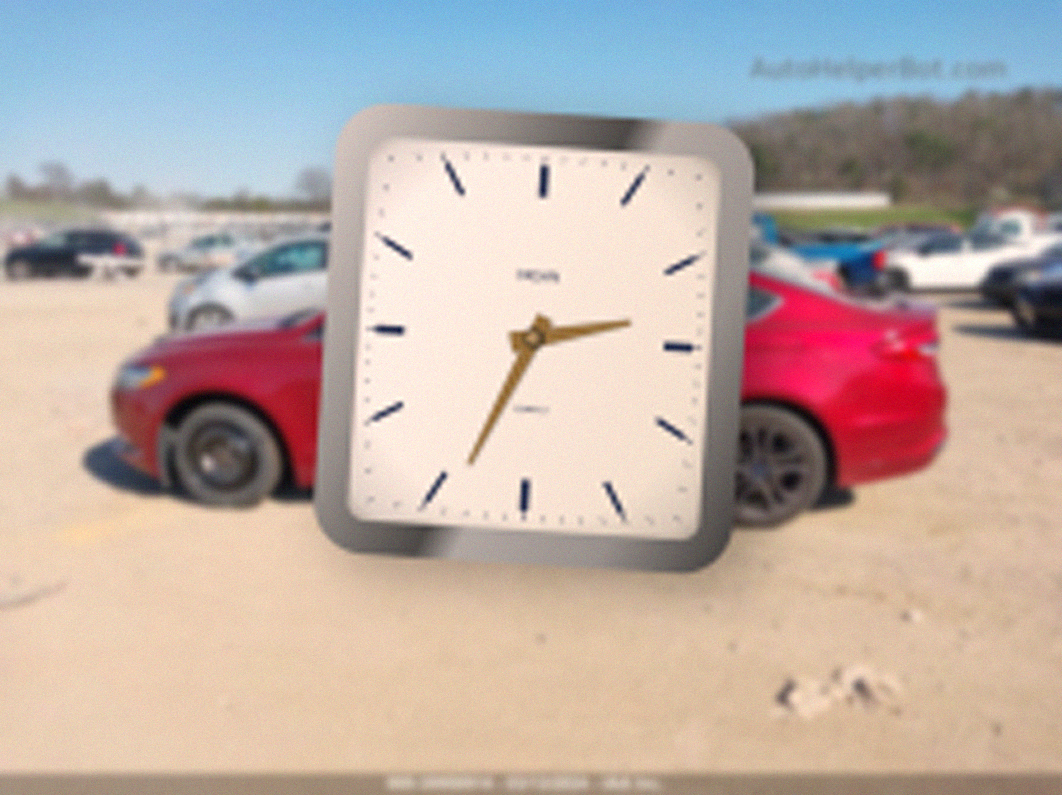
2.34
